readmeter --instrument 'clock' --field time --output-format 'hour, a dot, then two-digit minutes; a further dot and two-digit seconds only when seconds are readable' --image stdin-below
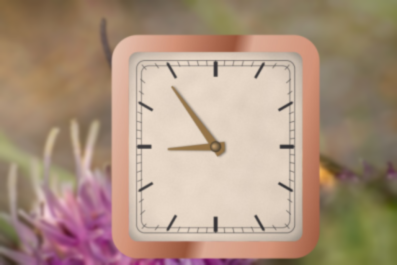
8.54
